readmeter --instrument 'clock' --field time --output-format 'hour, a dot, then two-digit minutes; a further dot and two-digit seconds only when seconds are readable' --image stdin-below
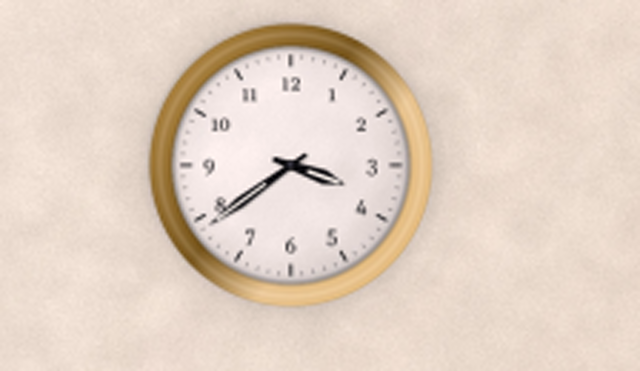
3.39
